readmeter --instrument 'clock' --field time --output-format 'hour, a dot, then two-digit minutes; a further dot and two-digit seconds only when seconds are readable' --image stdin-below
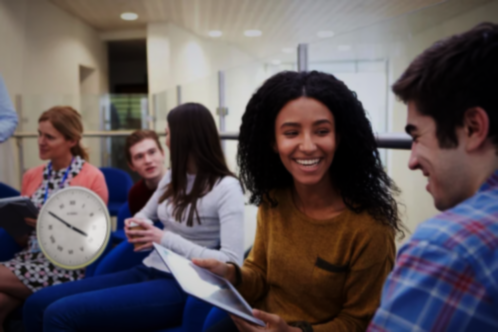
3.50
